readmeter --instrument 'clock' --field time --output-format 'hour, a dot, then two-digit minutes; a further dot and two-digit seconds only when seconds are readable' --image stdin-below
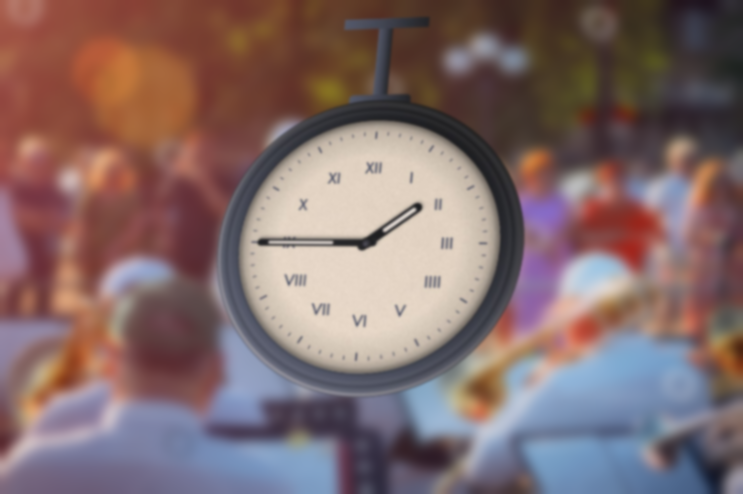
1.45
